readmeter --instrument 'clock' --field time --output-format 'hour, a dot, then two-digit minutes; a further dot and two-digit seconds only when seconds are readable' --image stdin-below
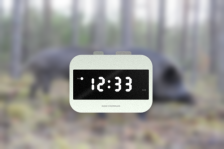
12.33
